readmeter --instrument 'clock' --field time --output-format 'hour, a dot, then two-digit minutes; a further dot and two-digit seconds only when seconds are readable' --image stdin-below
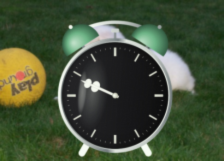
9.49
